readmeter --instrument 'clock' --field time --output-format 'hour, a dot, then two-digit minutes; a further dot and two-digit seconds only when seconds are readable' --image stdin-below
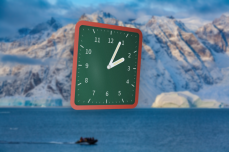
2.04
